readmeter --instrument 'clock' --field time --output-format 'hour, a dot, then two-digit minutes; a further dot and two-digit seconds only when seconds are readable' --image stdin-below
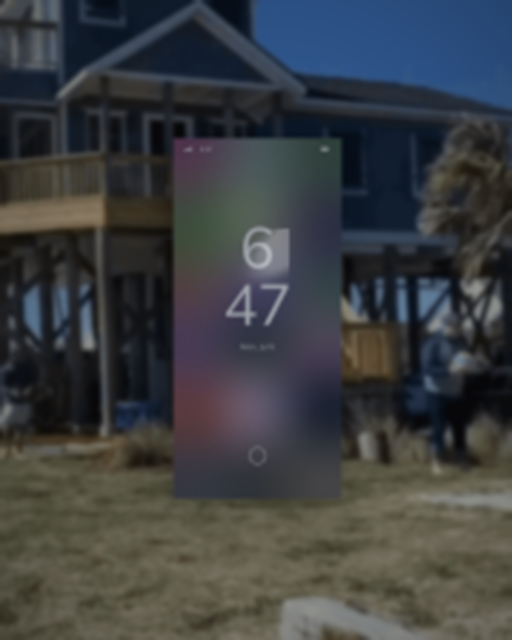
6.47
